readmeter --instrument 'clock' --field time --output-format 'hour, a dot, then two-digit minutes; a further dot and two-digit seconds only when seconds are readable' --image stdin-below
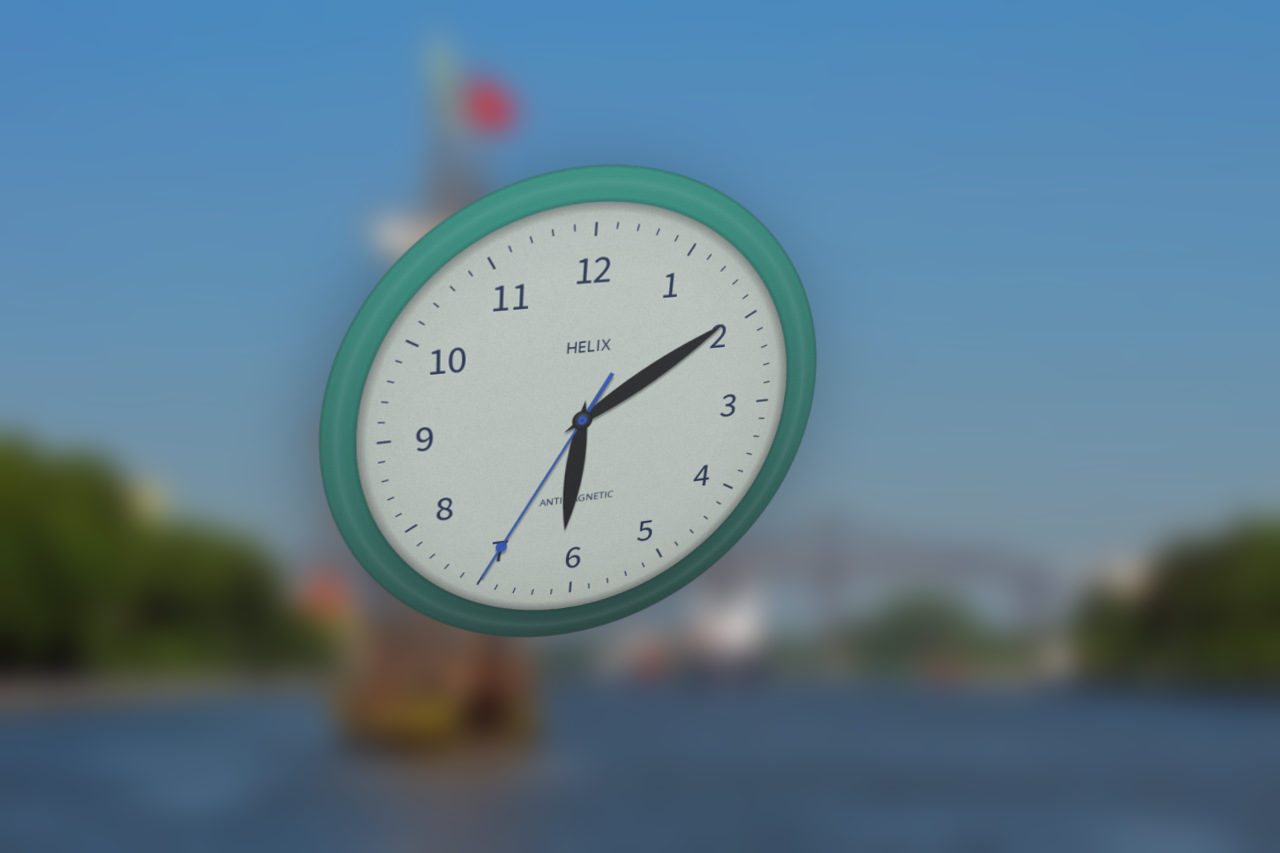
6.09.35
